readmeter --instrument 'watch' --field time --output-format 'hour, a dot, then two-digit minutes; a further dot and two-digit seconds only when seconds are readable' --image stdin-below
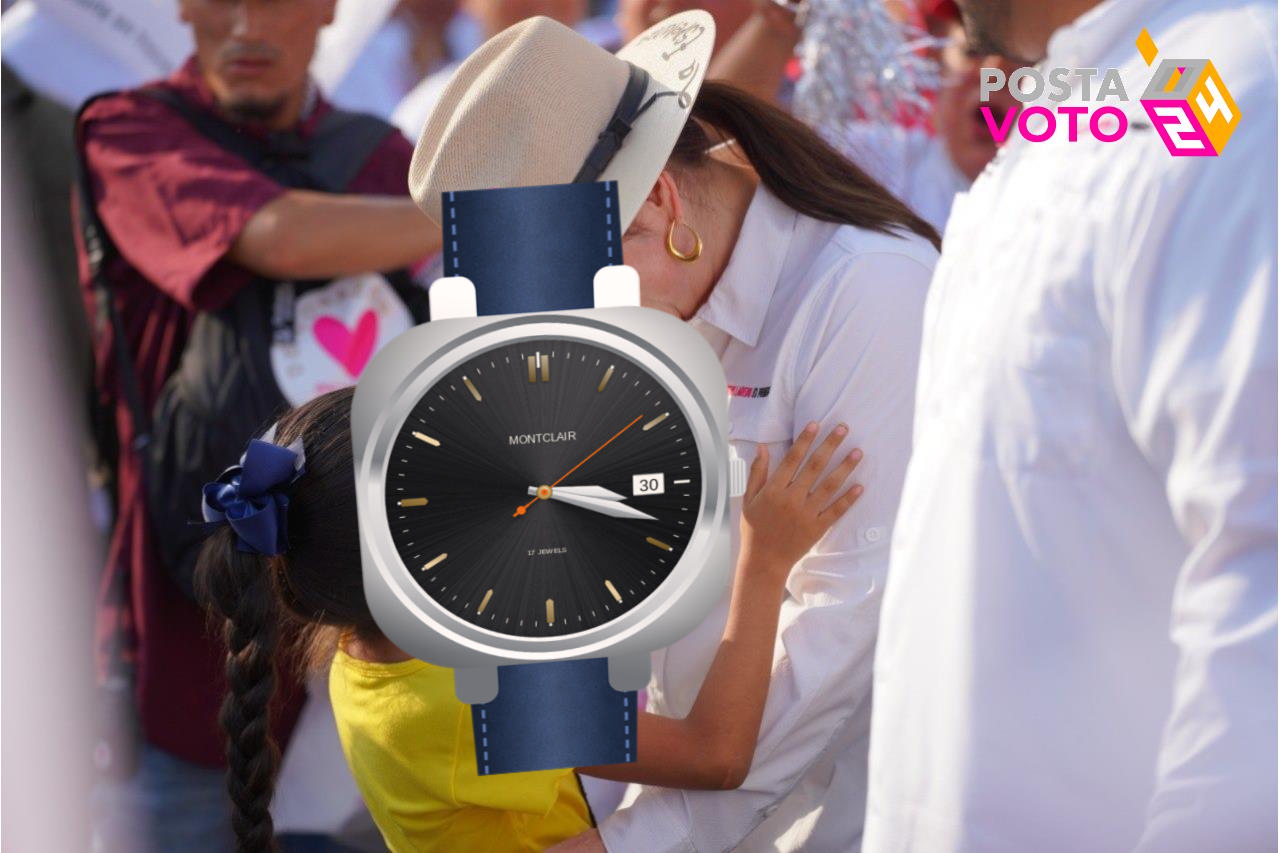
3.18.09
